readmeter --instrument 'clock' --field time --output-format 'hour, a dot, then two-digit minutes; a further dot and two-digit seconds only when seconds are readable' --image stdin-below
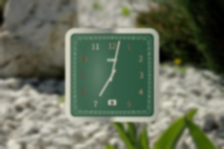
7.02
